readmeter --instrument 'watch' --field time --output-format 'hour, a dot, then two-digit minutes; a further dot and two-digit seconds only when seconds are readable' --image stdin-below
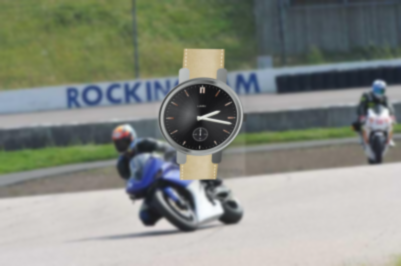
2.17
